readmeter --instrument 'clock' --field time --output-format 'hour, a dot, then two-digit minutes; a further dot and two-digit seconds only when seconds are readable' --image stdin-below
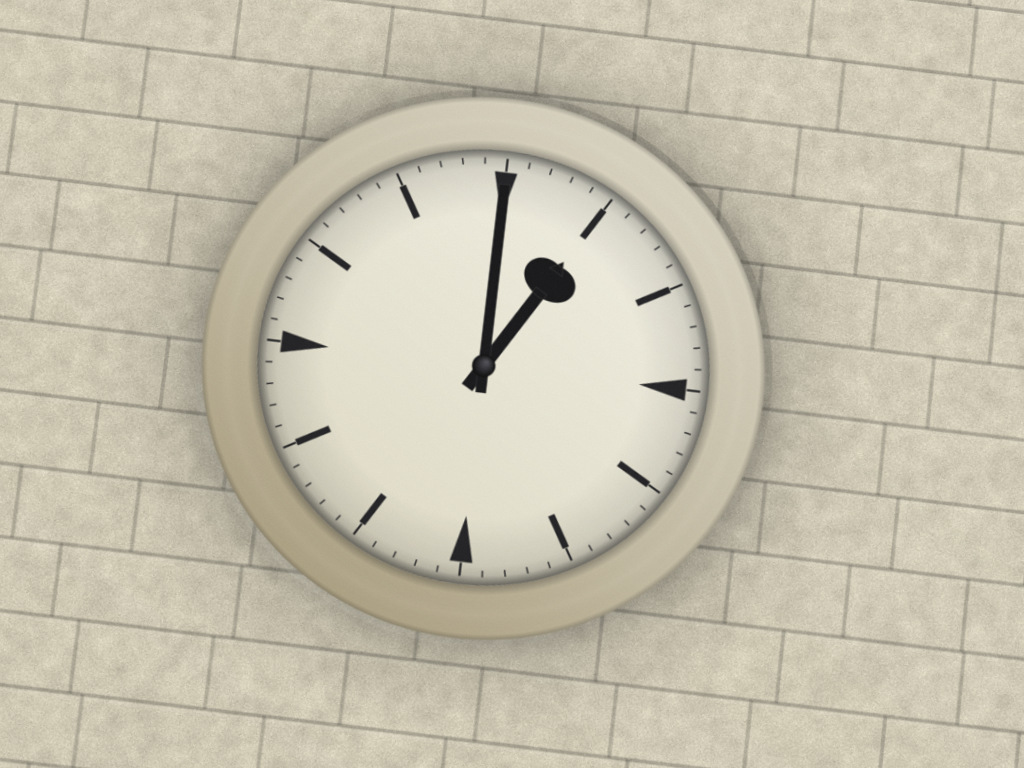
1.00
